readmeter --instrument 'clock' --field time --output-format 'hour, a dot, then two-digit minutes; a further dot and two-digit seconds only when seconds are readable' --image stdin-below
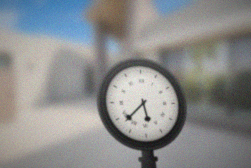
5.38
